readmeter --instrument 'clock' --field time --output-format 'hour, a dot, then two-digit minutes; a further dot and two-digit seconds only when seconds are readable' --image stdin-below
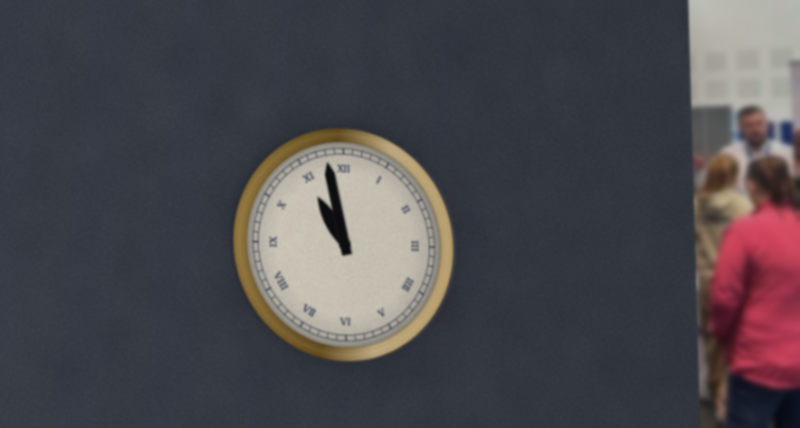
10.58
